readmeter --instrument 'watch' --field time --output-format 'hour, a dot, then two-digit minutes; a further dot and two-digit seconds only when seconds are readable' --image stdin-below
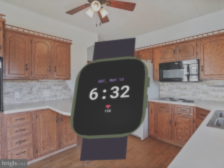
6.32
